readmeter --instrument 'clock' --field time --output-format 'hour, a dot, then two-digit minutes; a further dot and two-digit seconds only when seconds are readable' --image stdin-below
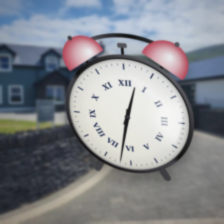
12.32
